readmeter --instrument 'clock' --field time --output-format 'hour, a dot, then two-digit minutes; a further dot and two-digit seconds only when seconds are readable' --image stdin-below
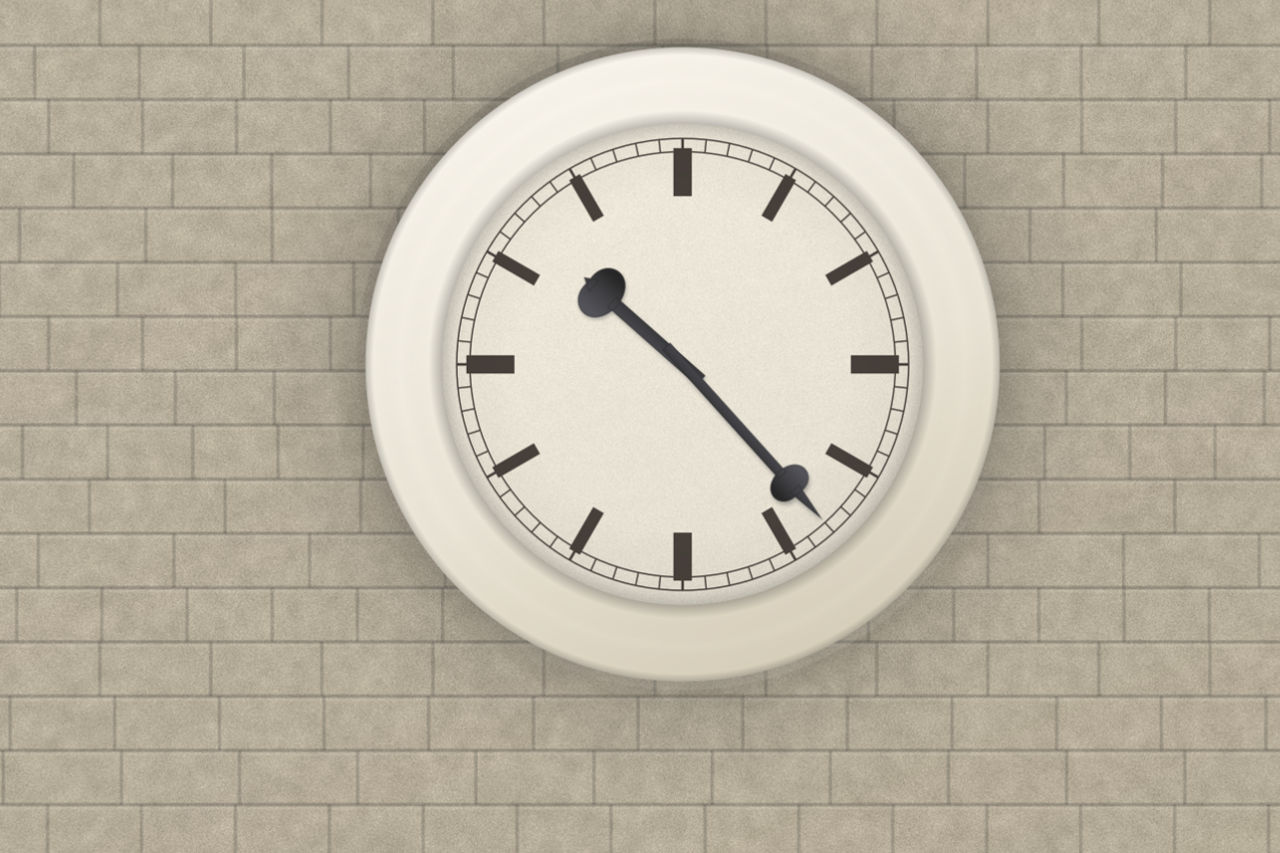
10.23
